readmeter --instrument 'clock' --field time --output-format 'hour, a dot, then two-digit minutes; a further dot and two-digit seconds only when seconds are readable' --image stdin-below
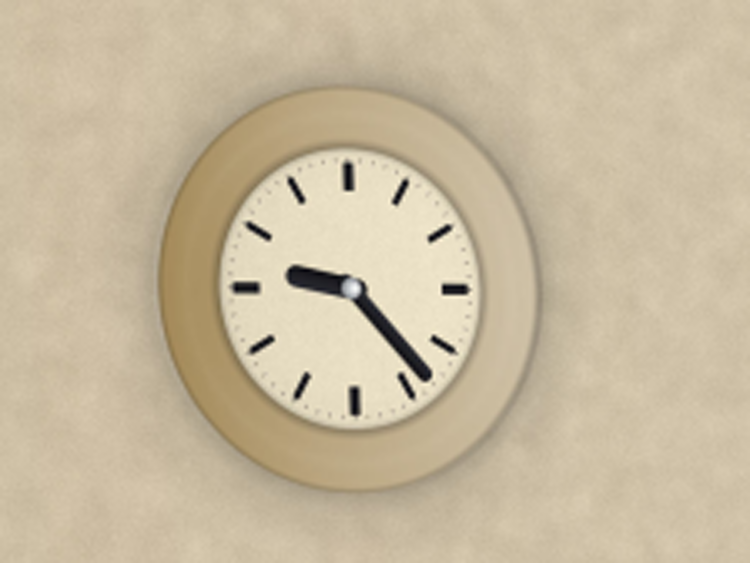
9.23
